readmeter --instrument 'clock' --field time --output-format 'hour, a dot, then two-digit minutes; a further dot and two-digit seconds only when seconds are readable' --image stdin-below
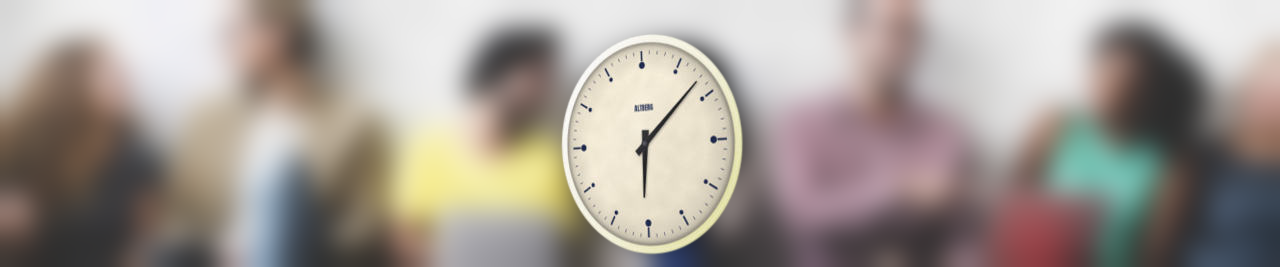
6.08
